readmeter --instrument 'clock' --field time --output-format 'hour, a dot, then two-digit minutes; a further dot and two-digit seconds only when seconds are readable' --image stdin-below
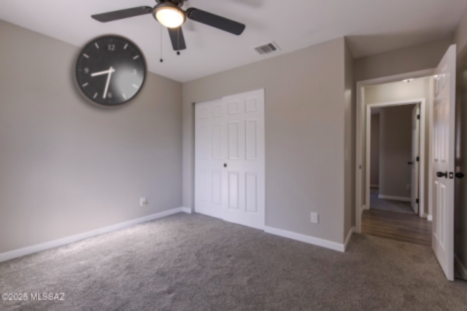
8.32
